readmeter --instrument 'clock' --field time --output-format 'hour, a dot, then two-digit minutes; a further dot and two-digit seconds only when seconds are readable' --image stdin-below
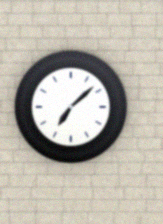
7.08
